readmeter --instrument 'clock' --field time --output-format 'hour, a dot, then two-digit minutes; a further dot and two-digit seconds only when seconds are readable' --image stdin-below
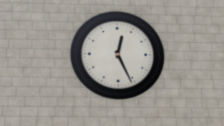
12.26
